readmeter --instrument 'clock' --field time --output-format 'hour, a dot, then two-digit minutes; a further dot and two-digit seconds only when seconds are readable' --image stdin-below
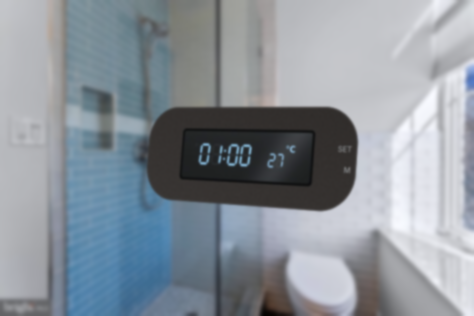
1.00
